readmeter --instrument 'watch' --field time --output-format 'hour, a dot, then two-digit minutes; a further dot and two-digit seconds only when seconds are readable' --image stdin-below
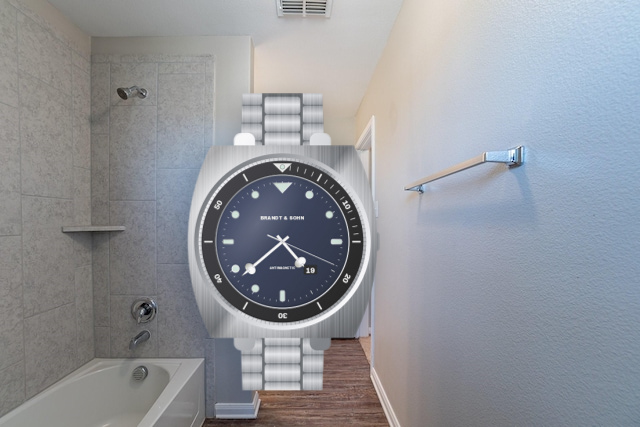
4.38.19
